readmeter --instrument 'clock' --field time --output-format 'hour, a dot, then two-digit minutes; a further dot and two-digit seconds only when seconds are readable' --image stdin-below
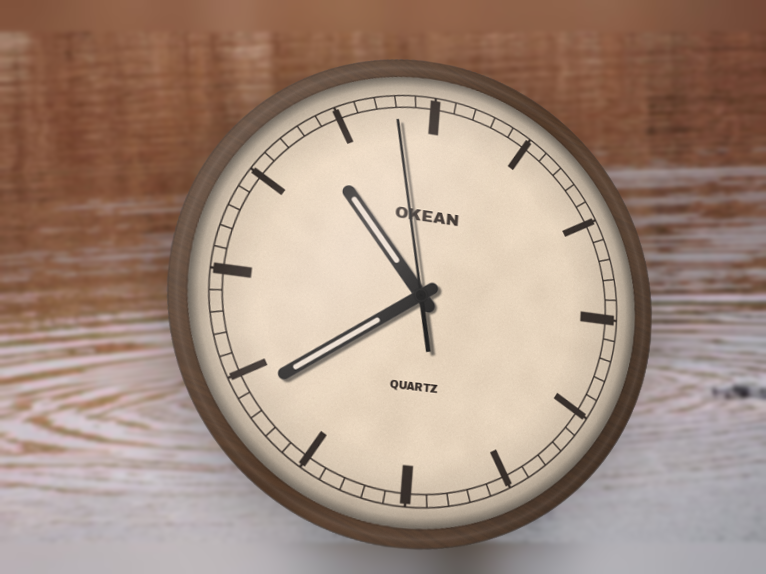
10.38.58
